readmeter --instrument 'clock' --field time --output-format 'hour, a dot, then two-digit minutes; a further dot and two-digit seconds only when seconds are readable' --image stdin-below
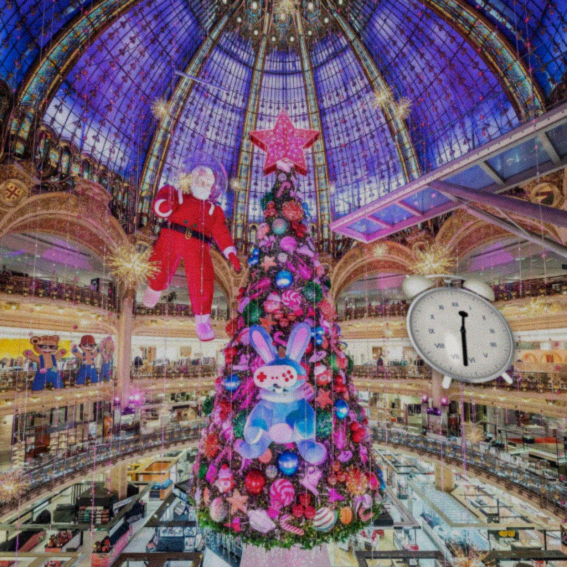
12.32
